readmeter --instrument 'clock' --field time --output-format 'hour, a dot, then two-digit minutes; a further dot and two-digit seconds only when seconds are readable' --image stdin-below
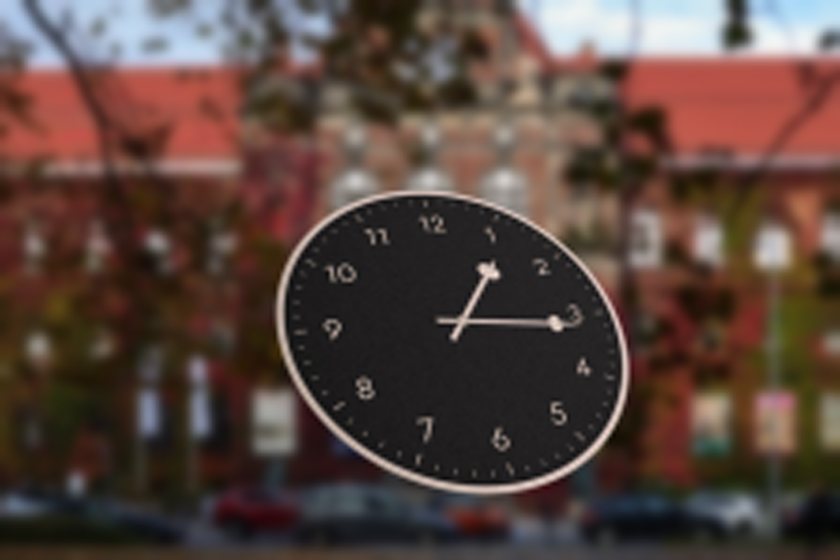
1.16
